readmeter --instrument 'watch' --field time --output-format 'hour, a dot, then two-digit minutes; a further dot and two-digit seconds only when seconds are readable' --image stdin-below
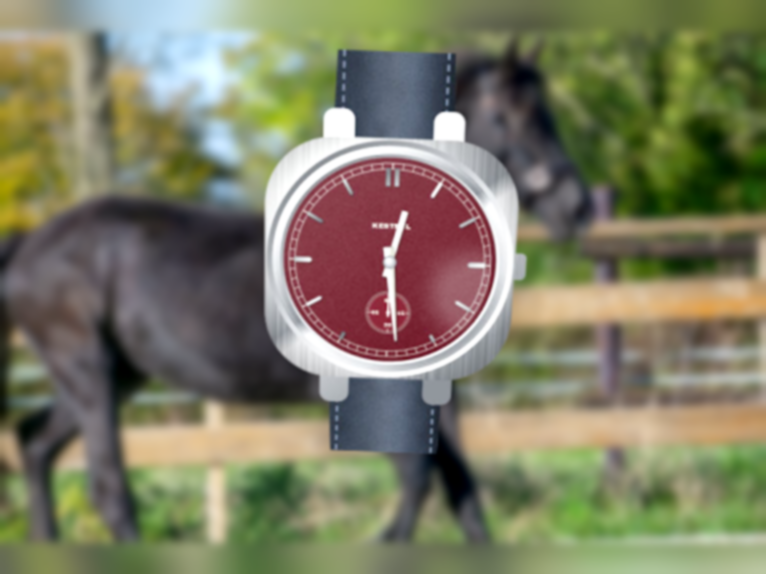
12.29
